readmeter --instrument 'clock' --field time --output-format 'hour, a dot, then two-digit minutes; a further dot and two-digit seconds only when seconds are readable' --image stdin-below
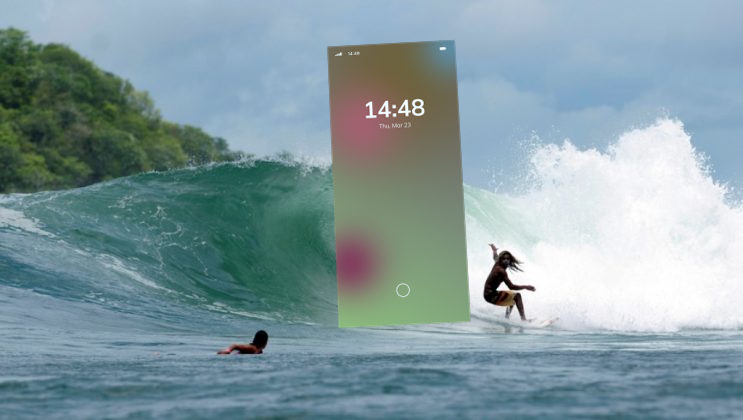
14.48
